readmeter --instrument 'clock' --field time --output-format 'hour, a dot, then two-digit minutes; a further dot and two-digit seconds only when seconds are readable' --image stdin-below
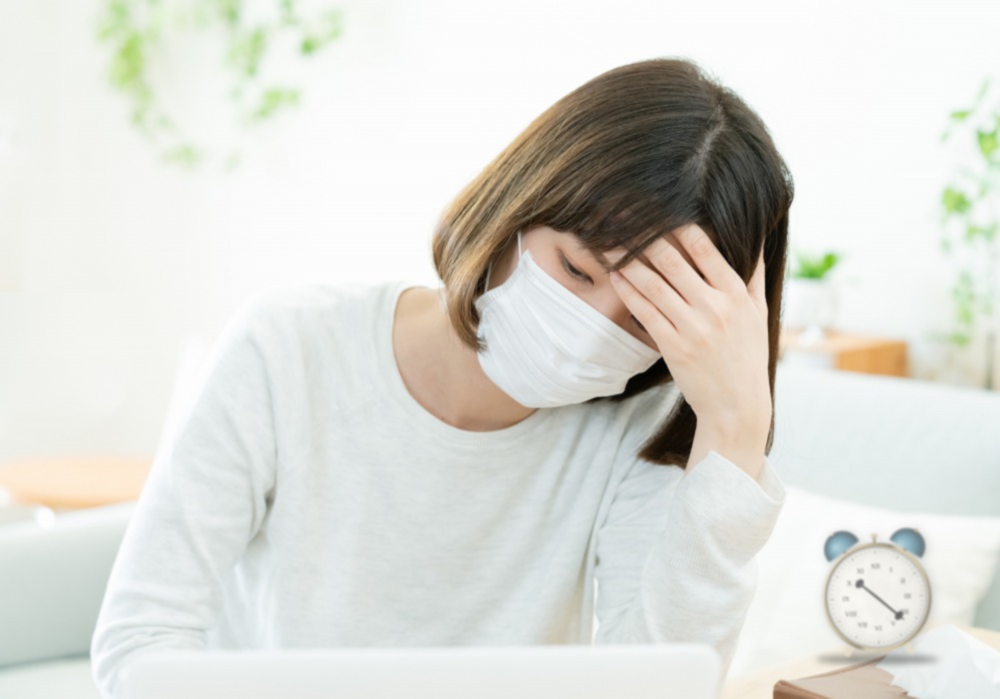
10.22
